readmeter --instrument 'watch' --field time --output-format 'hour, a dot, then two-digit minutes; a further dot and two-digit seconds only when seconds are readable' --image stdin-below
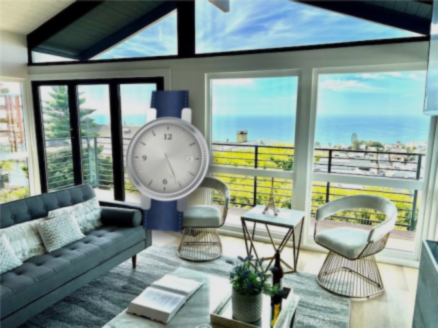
5.26
